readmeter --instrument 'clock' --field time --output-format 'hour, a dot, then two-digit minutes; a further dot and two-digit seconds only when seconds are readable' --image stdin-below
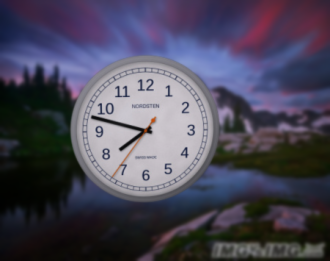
7.47.36
